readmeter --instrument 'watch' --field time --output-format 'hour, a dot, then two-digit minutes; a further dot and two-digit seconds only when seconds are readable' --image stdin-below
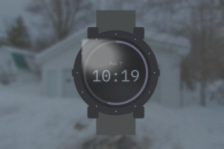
10.19
